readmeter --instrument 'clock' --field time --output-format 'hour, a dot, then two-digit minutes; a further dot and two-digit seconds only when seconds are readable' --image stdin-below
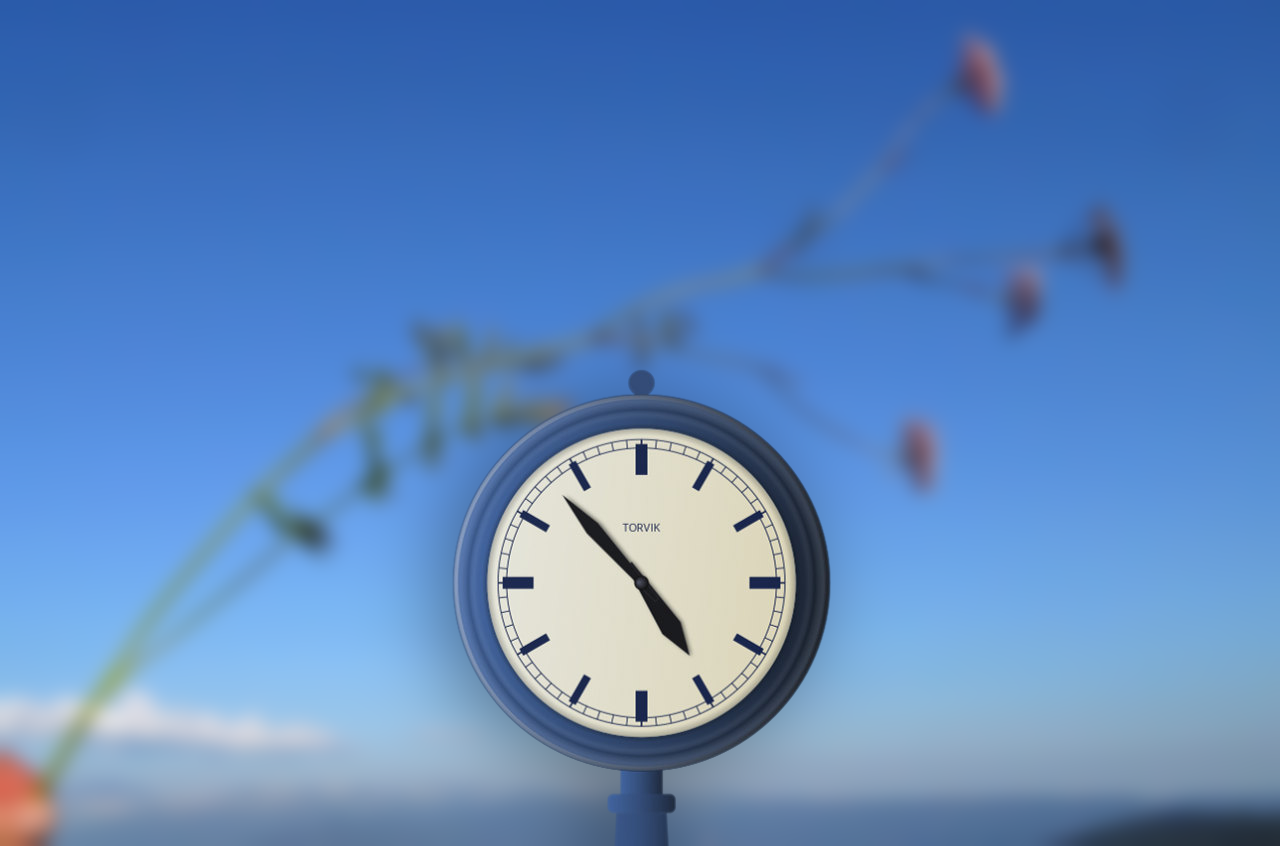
4.53
